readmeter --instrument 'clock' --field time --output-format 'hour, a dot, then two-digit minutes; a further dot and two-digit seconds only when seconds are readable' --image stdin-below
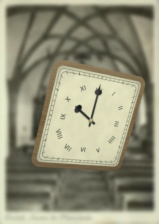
10.00
